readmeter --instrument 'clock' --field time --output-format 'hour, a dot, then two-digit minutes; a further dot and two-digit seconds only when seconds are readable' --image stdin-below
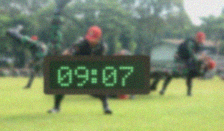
9.07
